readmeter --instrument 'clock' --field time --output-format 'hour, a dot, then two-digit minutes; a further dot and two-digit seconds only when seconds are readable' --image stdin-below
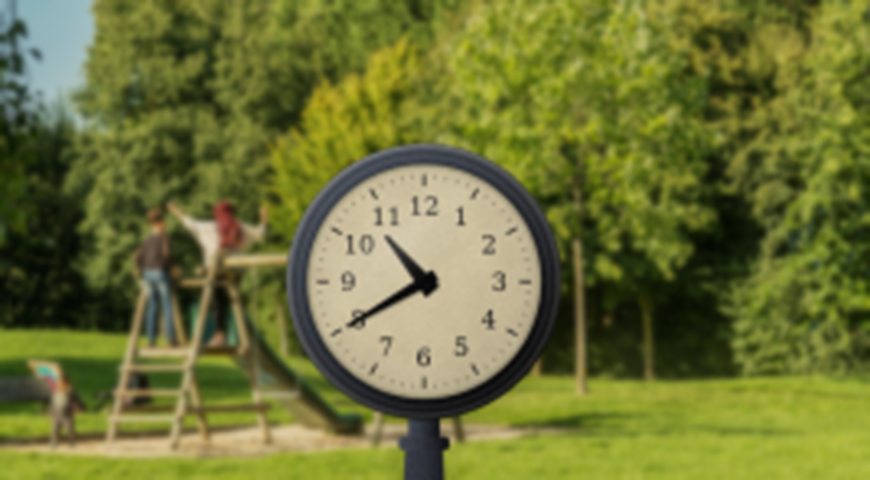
10.40
